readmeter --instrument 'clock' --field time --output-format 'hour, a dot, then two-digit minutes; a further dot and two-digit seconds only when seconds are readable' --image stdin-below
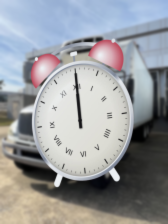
12.00
